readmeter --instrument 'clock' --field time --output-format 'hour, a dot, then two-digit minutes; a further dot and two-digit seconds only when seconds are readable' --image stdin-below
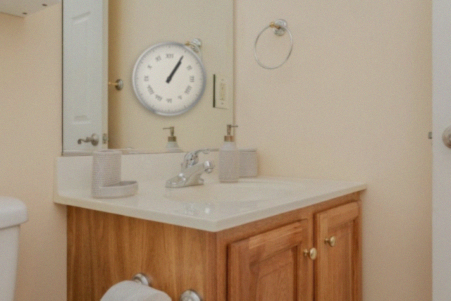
1.05
